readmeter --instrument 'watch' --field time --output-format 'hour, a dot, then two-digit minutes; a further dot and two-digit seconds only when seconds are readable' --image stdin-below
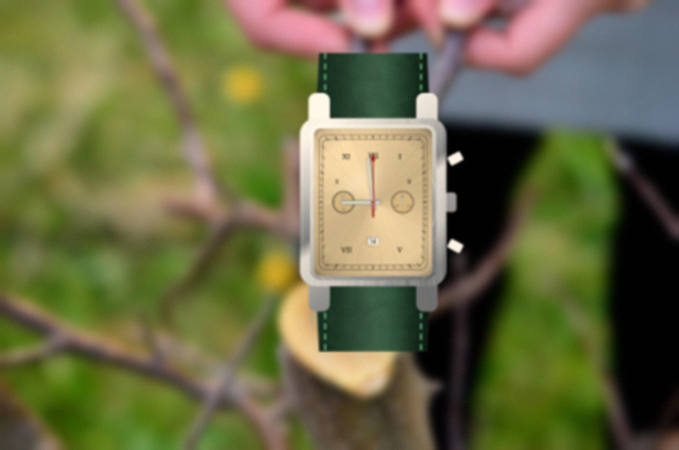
8.59
